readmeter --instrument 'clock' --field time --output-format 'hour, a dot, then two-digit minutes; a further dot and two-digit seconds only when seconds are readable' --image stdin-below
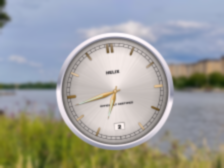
6.43
